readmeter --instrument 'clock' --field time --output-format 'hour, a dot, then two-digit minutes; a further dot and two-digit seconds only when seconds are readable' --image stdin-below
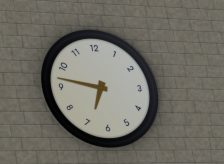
6.47
